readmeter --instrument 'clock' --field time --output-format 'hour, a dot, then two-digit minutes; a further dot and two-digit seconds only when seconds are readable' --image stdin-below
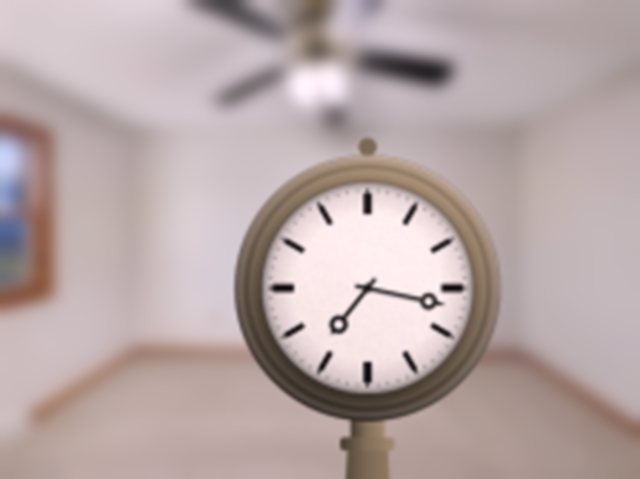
7.17
